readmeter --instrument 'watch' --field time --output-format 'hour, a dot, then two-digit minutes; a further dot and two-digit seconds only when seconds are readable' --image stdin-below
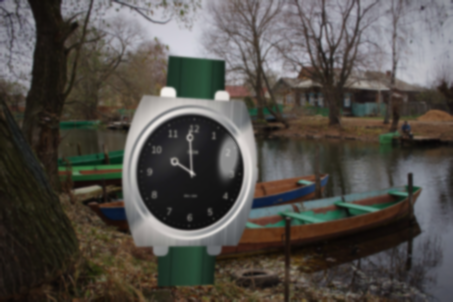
9.59
